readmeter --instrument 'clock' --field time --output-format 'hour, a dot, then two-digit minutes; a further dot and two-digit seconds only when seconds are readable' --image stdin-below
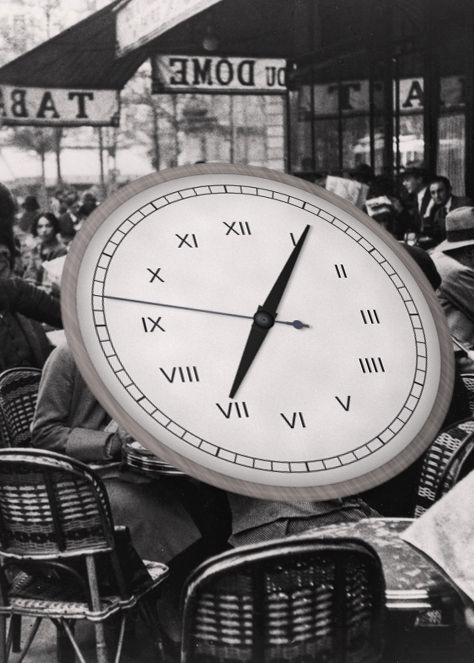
7.05.47
